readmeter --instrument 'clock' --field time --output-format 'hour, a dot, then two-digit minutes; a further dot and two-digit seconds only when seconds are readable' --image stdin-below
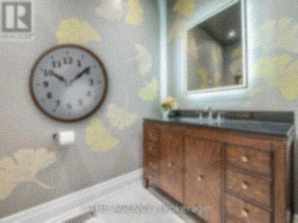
10.09
